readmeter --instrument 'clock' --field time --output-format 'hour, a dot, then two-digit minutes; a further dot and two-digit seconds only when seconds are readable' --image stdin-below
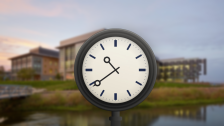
10.39
